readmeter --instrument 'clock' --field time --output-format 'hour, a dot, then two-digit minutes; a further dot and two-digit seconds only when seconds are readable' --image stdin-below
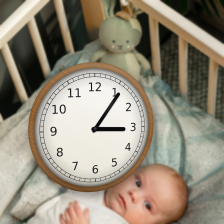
3.06
